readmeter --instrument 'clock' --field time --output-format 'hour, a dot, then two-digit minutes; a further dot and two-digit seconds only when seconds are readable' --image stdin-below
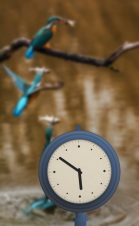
5.51
